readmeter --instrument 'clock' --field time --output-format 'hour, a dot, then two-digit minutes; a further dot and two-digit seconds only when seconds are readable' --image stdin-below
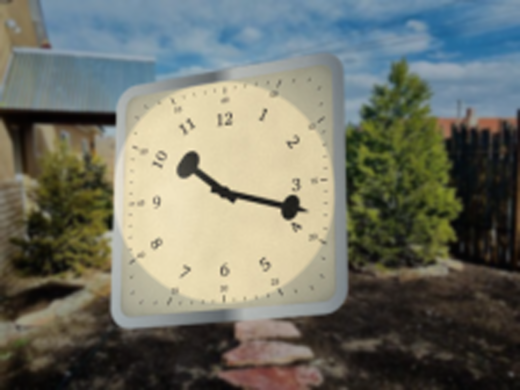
10.18
